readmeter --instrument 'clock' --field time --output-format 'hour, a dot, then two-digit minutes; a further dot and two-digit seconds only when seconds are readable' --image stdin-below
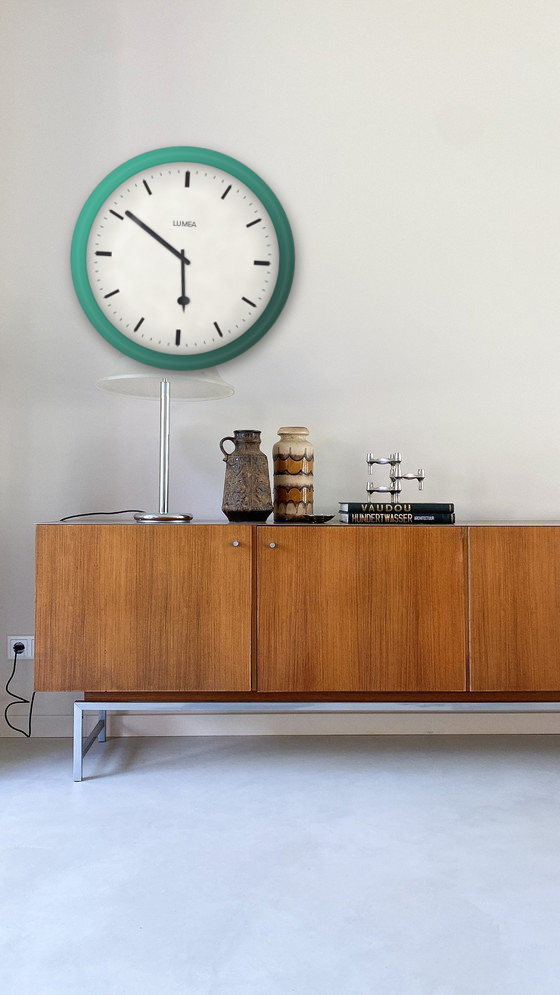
5.51
